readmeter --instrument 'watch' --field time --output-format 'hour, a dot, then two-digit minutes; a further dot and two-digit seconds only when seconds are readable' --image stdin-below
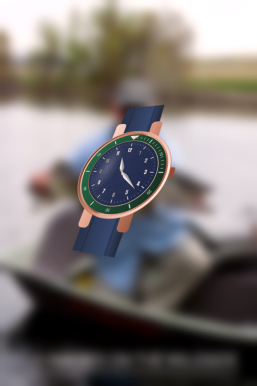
11.22
